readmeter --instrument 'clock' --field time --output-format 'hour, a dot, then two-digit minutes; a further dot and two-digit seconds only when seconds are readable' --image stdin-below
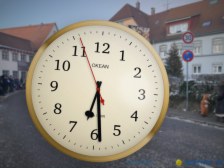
6.28.56
